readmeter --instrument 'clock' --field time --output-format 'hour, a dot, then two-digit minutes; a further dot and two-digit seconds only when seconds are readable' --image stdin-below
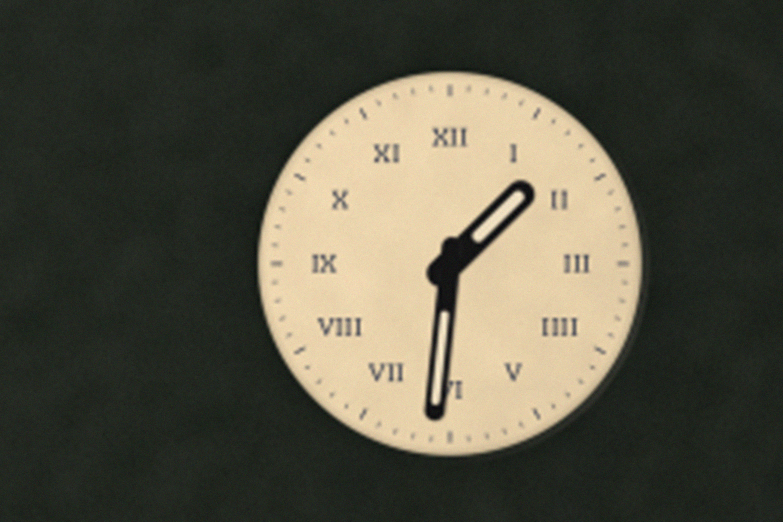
1.31
